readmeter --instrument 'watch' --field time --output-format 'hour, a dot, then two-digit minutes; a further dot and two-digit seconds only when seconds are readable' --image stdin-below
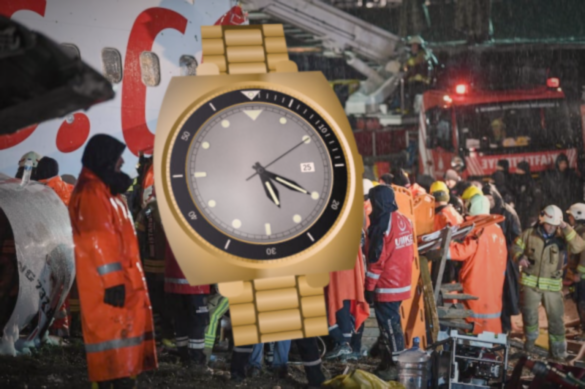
5.20.10
